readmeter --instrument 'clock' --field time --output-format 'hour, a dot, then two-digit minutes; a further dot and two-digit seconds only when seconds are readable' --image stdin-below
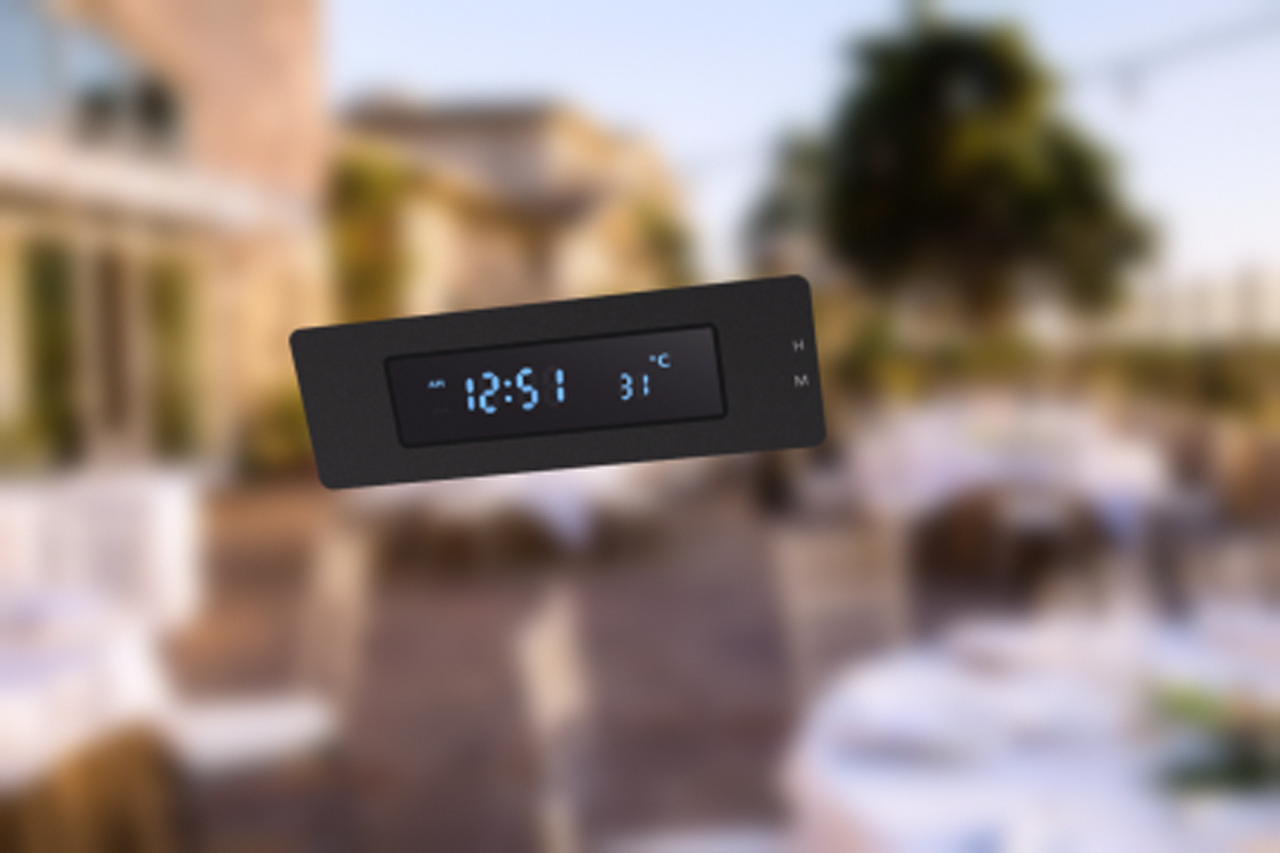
12.51
